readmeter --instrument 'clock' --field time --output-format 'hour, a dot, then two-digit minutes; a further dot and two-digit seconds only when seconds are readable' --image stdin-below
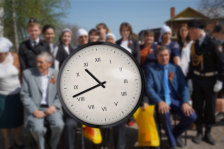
10.42
